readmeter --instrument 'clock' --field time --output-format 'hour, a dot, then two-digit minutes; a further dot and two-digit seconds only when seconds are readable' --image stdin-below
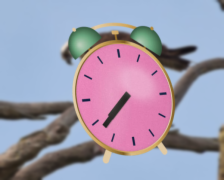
7.38
